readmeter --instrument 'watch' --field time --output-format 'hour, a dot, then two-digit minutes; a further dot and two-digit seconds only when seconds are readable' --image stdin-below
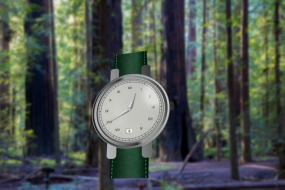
12.40
